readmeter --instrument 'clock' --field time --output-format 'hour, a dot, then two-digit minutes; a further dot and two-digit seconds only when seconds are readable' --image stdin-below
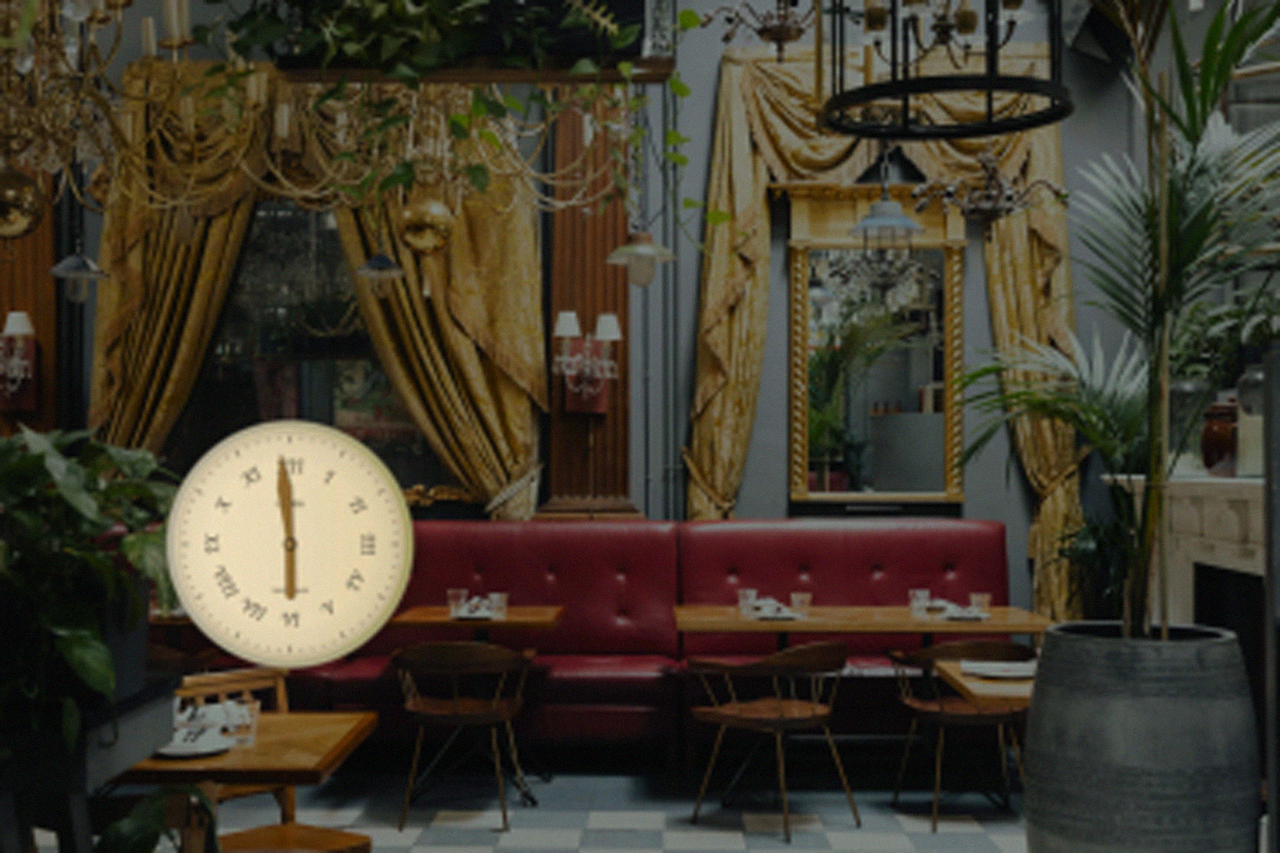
5.59
